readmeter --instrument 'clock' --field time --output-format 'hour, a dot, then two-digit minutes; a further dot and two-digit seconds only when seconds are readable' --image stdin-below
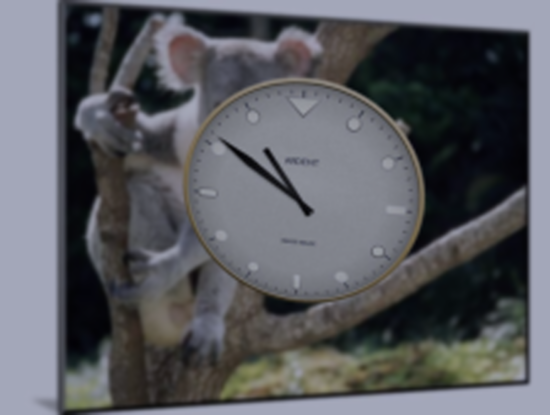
10.51
